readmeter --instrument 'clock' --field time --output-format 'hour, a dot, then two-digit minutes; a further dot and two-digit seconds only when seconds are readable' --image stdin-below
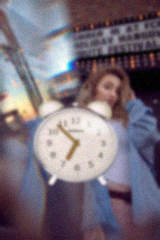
6.53
